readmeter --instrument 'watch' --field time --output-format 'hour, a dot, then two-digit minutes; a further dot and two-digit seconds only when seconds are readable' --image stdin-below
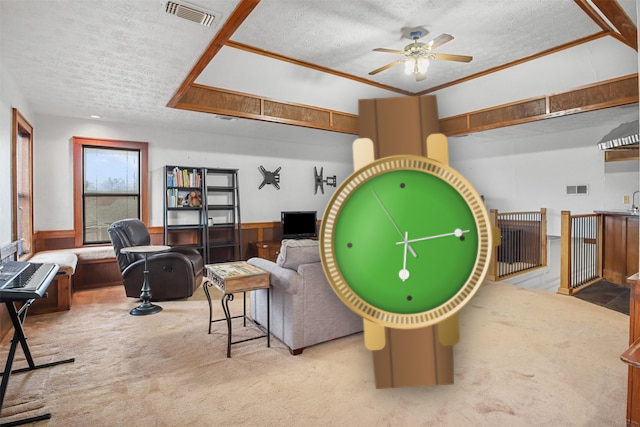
6.13.55
